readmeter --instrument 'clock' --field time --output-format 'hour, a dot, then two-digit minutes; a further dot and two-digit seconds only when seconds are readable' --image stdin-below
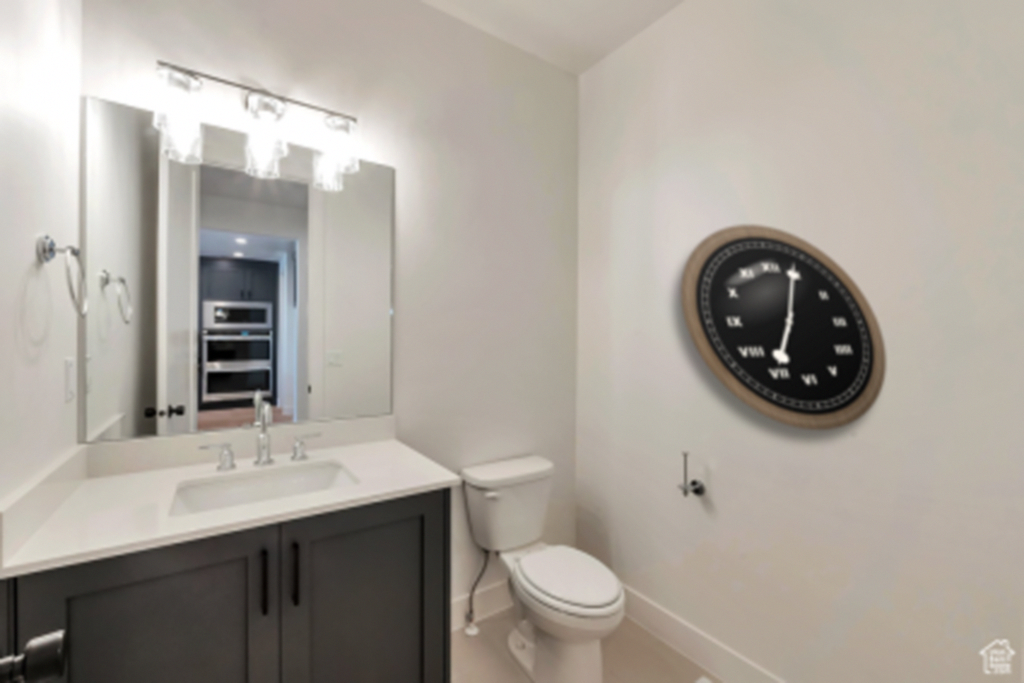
7.04
